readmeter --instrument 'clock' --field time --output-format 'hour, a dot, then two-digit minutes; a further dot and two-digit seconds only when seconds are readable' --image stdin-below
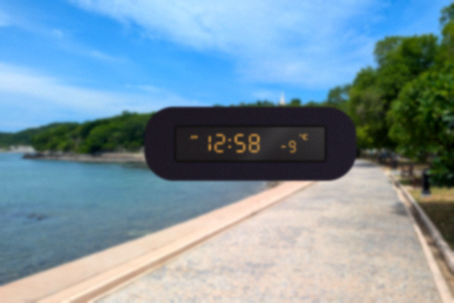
12.58
